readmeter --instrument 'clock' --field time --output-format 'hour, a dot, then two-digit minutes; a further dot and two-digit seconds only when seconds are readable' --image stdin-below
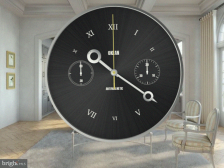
10.21
